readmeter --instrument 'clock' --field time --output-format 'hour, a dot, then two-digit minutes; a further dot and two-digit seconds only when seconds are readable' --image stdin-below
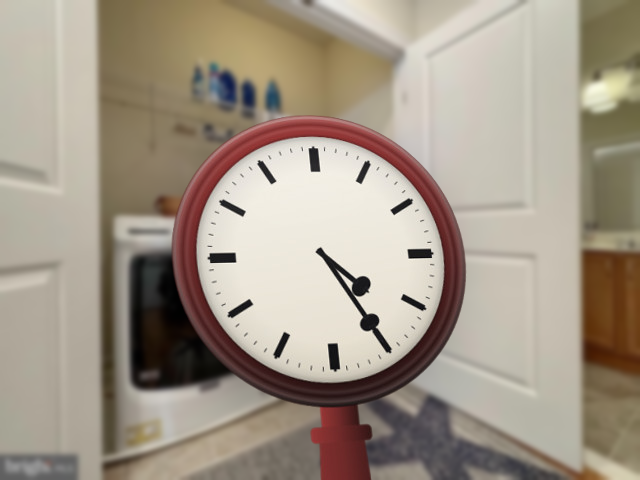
4.25
